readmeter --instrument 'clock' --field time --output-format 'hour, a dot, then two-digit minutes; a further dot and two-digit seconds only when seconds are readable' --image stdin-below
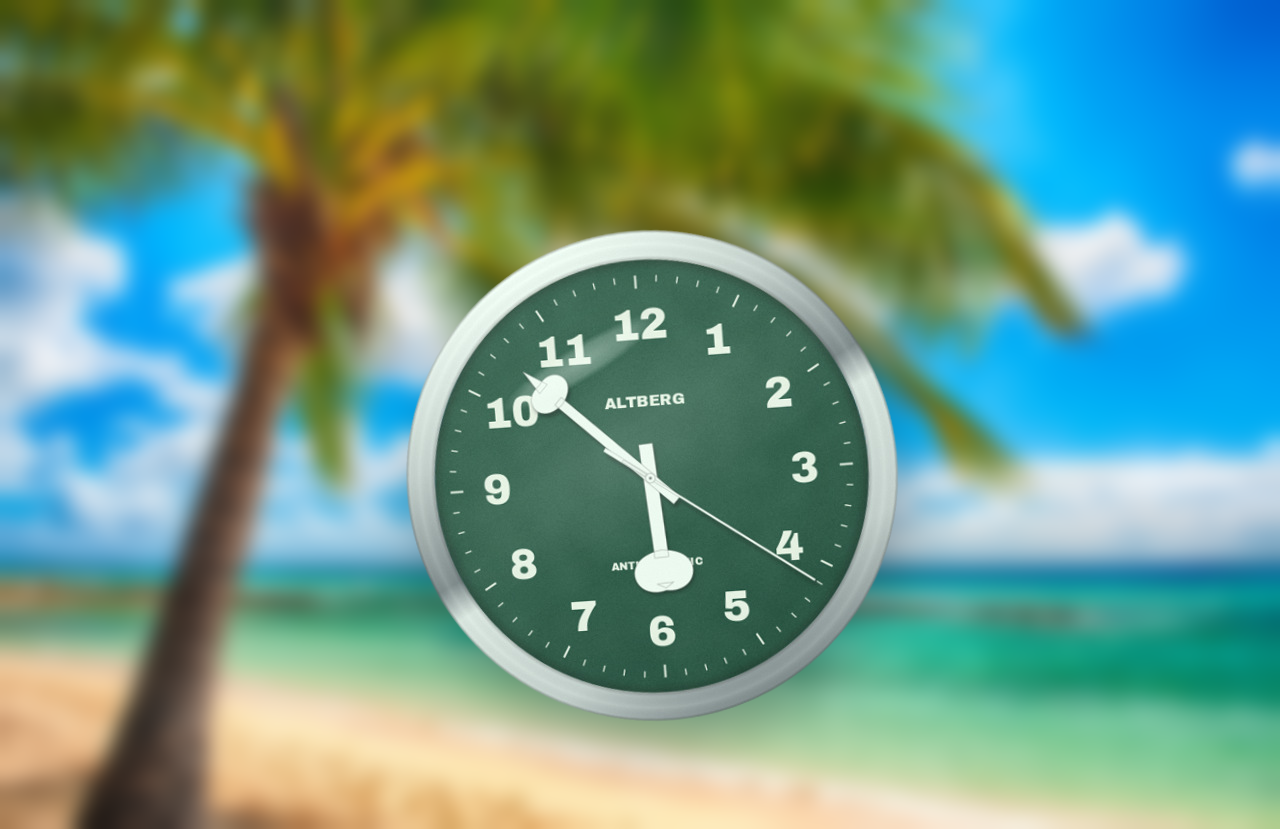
5.52.21
